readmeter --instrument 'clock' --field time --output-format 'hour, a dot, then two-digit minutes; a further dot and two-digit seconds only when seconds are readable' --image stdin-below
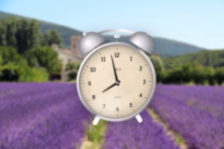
7.58
